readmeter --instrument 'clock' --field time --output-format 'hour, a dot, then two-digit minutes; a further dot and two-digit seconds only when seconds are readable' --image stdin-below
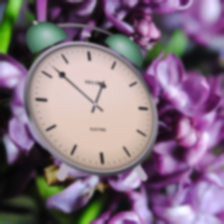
12.52
